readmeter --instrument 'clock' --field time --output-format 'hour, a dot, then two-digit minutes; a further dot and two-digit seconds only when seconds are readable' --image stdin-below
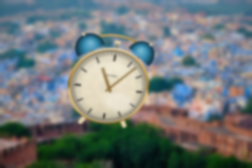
11.07
